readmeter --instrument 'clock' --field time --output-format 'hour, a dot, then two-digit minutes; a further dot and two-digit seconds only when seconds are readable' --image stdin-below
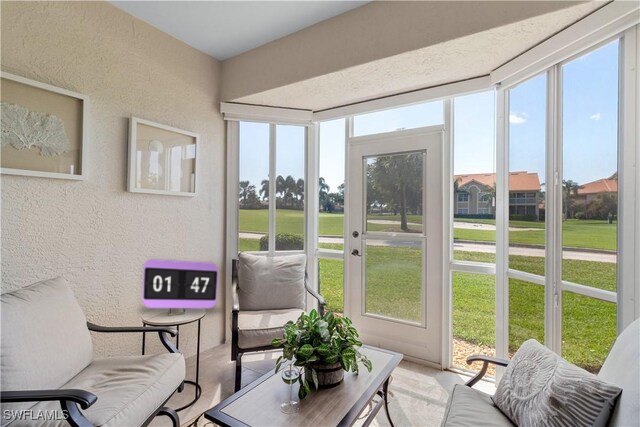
1.47
